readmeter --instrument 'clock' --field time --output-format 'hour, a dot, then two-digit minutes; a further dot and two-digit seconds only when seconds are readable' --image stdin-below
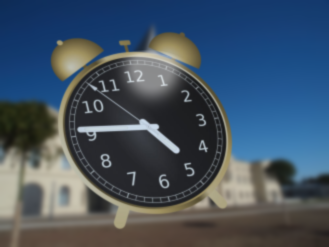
4.45.53
